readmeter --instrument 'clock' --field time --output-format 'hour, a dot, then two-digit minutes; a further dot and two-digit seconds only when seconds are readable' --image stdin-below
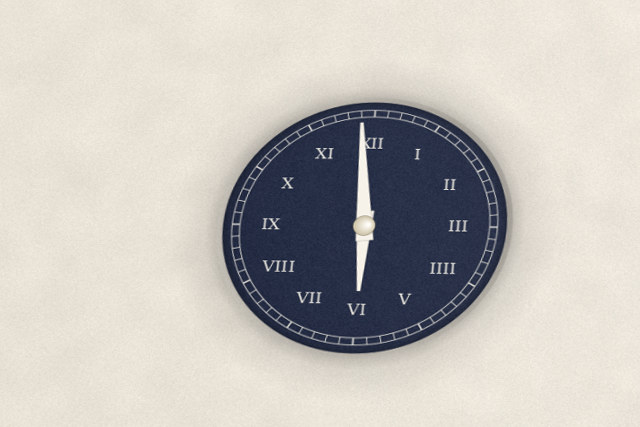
5.59
